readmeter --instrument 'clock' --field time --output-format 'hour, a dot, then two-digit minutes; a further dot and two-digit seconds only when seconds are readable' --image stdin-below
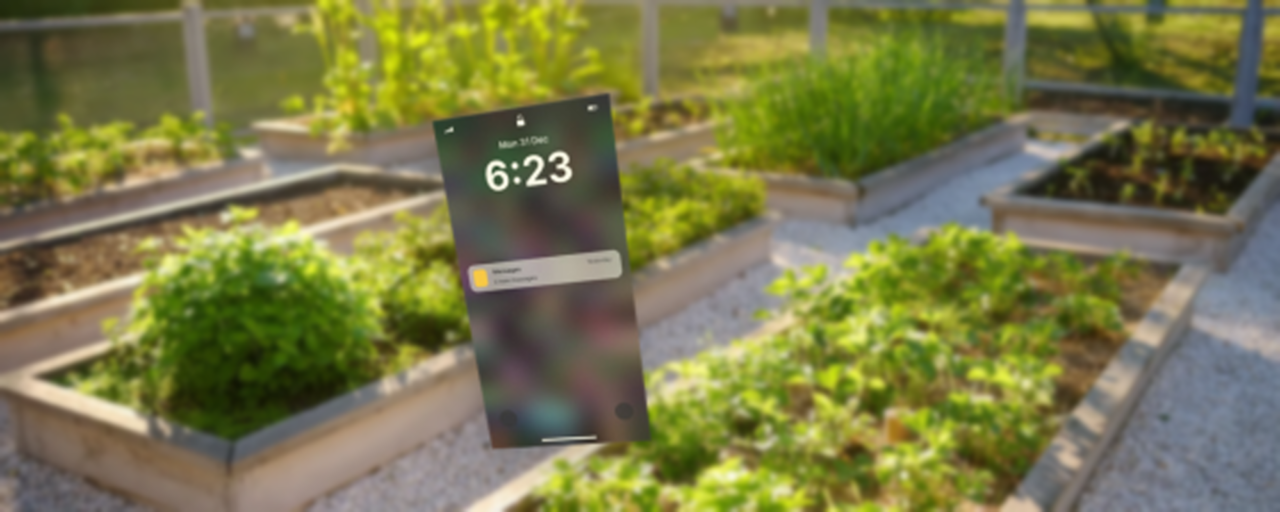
6.23
